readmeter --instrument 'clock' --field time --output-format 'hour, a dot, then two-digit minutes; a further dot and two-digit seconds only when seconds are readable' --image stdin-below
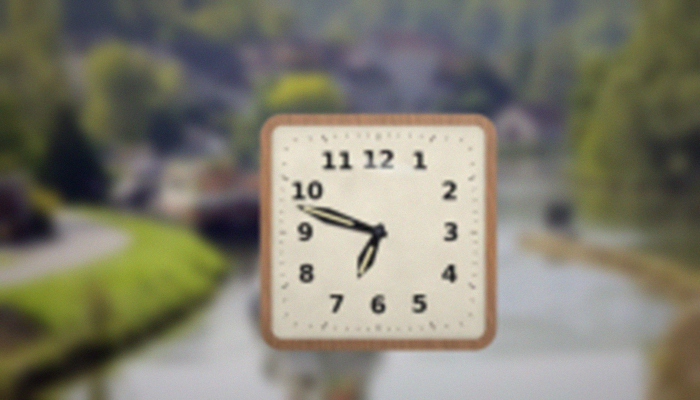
6.48
